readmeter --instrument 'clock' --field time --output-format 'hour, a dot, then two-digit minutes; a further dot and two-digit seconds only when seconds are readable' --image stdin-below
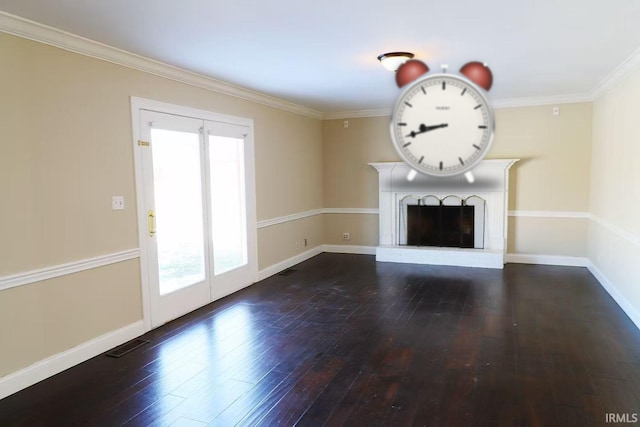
8.42
